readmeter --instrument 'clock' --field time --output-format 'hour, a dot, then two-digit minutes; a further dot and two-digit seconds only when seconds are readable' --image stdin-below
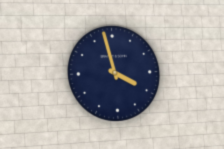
3.58
